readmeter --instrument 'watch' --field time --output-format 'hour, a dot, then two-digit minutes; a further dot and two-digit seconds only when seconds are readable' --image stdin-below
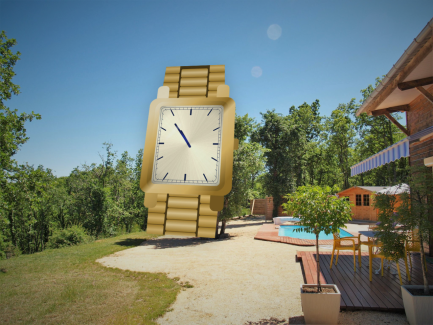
10.54
